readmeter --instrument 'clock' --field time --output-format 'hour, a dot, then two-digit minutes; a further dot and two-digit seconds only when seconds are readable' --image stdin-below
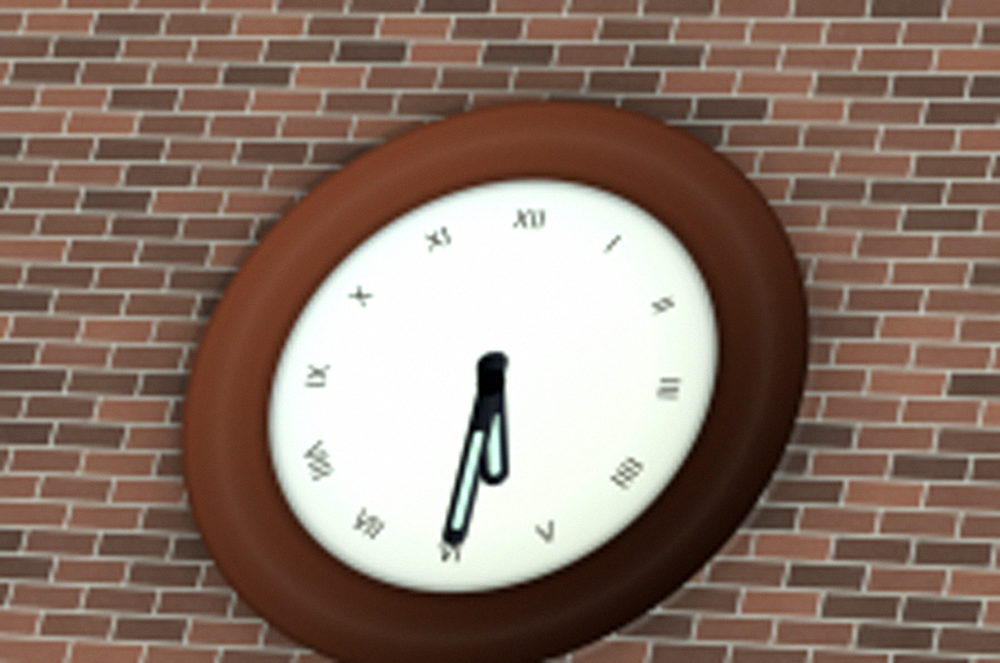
5.30
